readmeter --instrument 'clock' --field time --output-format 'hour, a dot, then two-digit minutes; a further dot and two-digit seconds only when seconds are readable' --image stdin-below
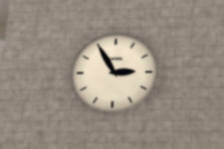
2.55
